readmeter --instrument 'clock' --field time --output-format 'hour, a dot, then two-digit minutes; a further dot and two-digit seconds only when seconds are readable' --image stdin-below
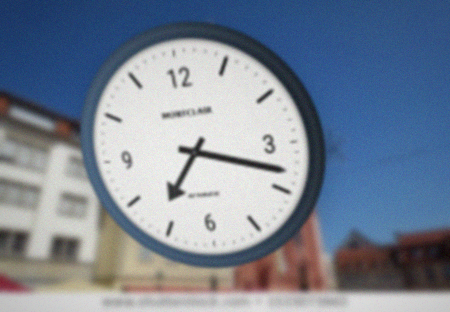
7.18
